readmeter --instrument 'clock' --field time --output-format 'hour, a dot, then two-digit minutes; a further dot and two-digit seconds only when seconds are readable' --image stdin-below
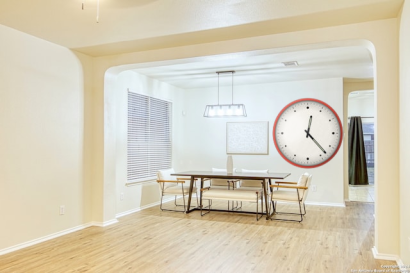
12.23
